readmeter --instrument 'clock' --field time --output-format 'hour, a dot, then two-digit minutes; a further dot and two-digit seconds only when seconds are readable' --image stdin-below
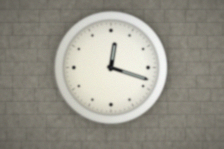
12.18
